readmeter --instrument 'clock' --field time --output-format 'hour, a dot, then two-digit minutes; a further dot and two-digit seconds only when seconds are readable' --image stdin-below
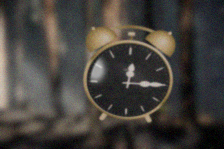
12.15
